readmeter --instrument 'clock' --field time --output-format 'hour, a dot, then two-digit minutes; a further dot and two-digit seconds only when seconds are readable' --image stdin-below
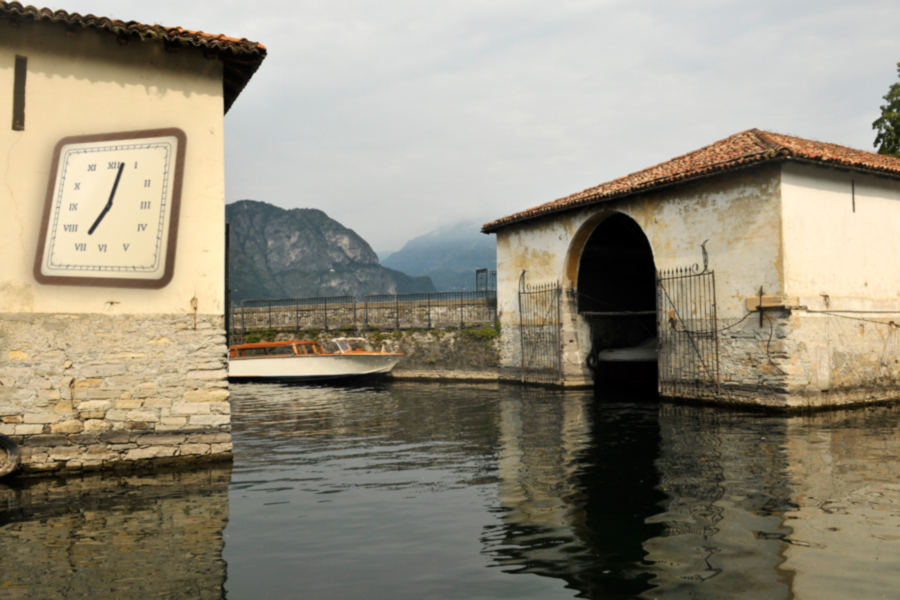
7.02
